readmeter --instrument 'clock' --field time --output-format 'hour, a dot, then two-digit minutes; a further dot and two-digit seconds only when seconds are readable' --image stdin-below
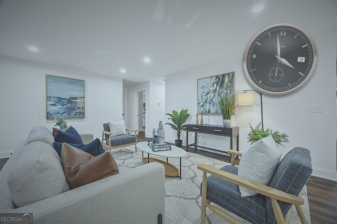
3.58
